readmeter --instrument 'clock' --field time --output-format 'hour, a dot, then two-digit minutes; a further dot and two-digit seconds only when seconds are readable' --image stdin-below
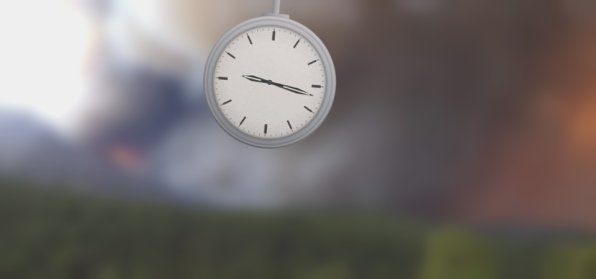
9.17
